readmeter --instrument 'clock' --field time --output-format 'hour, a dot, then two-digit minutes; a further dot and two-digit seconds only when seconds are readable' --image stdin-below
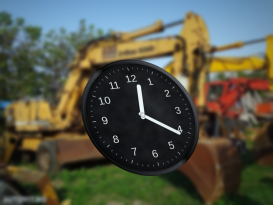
12.21
